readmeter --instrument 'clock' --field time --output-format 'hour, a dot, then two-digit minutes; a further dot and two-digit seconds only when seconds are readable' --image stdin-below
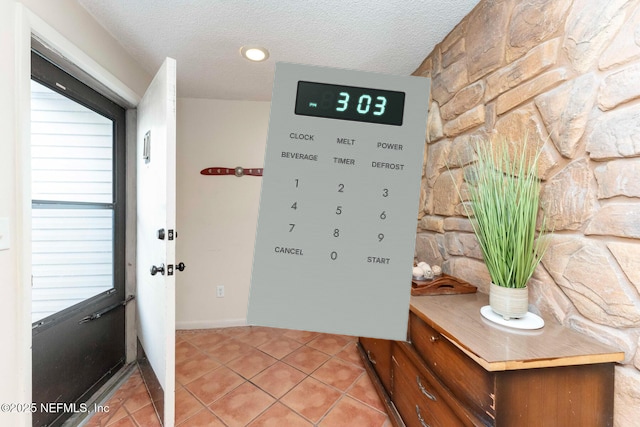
3.03
